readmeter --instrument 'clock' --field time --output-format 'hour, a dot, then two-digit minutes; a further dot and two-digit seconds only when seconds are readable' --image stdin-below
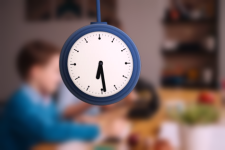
6.29
